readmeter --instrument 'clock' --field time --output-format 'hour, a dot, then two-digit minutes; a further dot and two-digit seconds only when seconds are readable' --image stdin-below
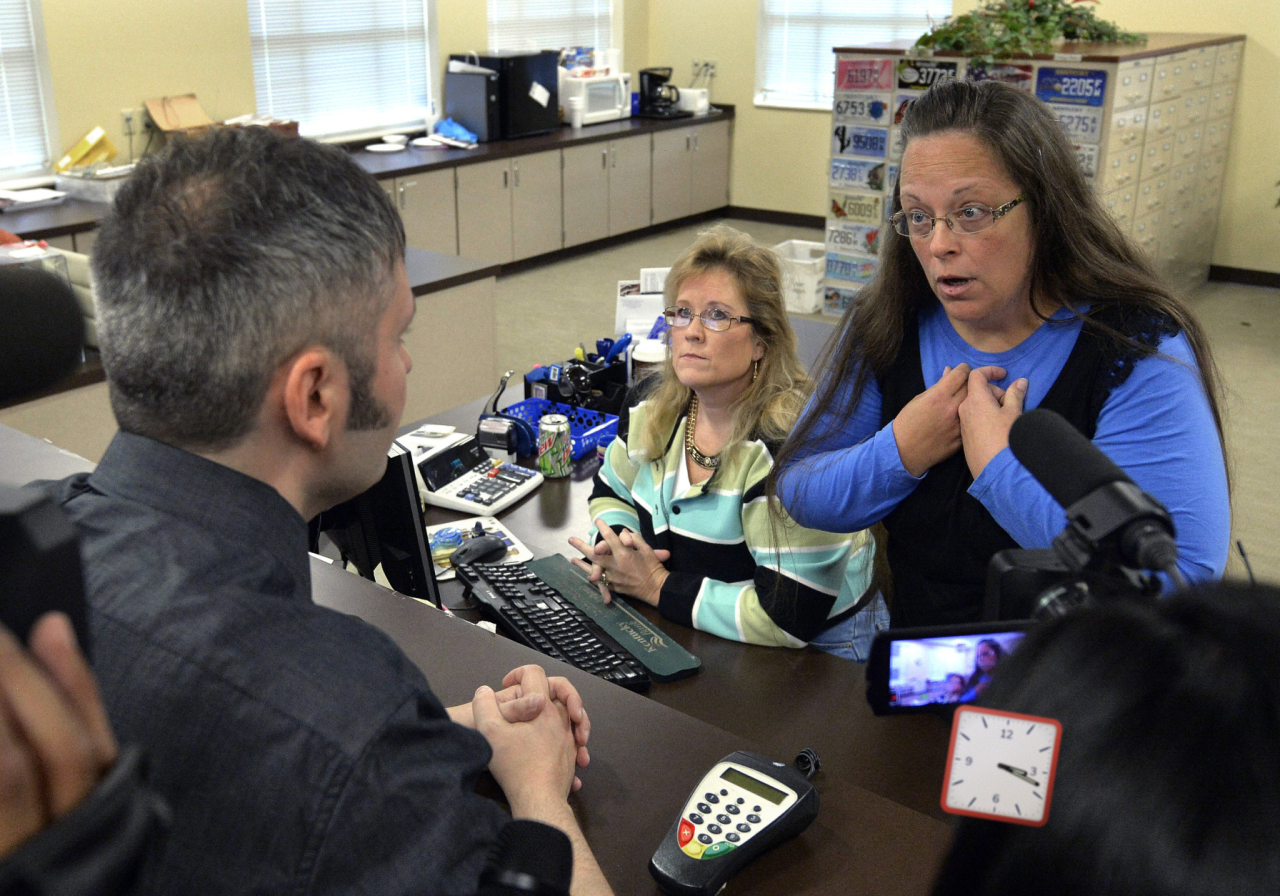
3.18
